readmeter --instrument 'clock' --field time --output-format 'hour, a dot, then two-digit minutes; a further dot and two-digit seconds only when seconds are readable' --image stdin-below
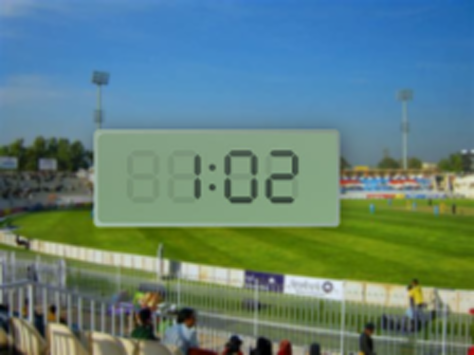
1.02
